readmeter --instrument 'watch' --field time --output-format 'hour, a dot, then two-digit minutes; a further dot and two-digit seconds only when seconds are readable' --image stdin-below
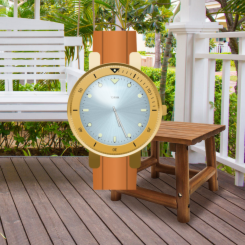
5.26
